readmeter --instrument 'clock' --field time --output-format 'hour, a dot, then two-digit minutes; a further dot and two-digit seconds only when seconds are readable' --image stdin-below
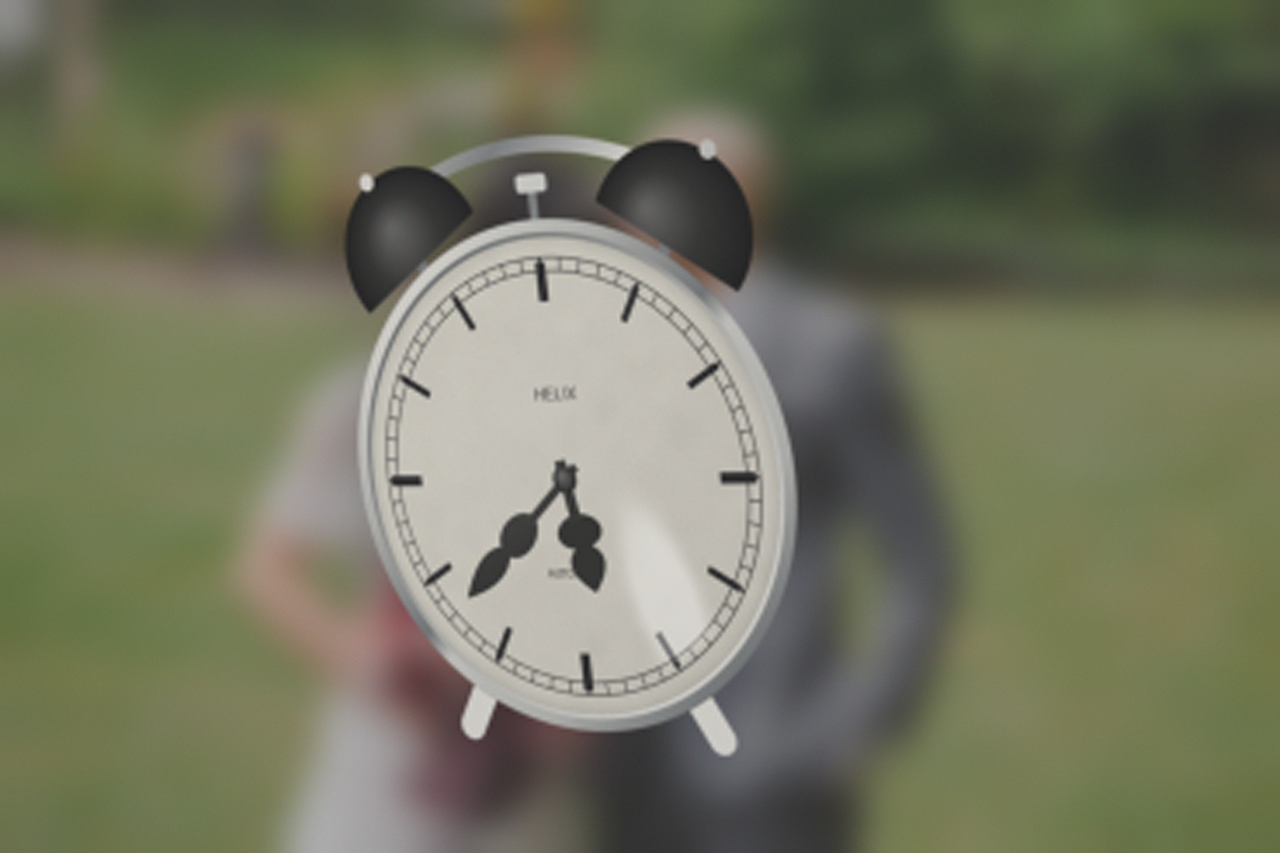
5.38
